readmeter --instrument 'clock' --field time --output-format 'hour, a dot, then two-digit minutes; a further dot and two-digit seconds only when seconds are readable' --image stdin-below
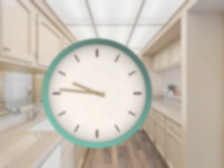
9.46
